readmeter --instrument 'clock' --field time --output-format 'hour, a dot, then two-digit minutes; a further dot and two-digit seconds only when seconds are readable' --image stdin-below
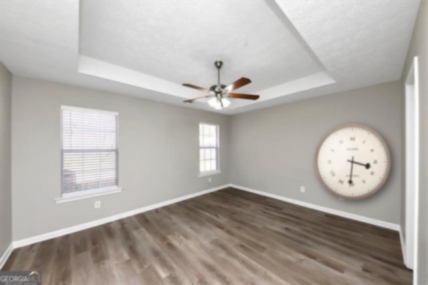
3.31
